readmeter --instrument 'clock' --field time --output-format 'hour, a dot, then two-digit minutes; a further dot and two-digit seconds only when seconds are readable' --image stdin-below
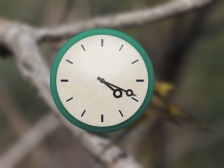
4.19
